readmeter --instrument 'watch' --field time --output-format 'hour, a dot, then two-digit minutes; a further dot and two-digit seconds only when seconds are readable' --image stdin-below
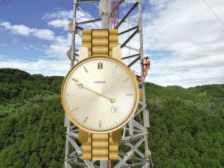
3.49
